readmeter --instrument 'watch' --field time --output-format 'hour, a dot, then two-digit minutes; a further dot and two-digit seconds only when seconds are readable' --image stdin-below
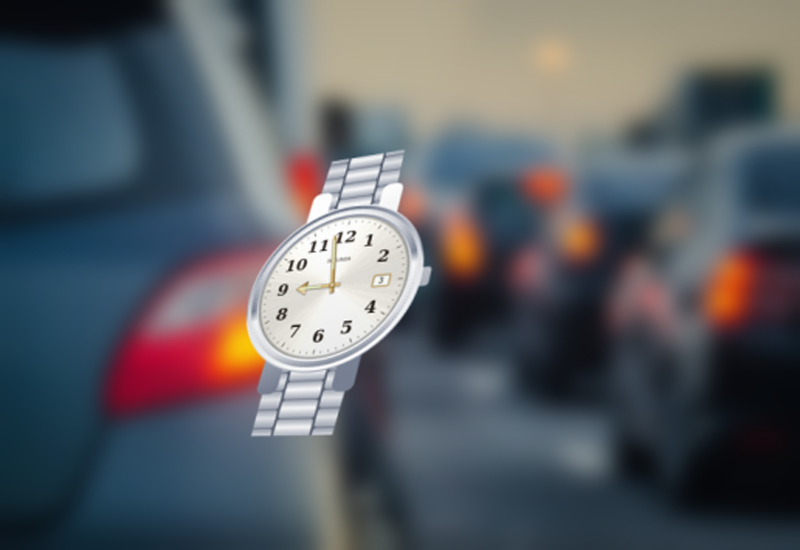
8.58
